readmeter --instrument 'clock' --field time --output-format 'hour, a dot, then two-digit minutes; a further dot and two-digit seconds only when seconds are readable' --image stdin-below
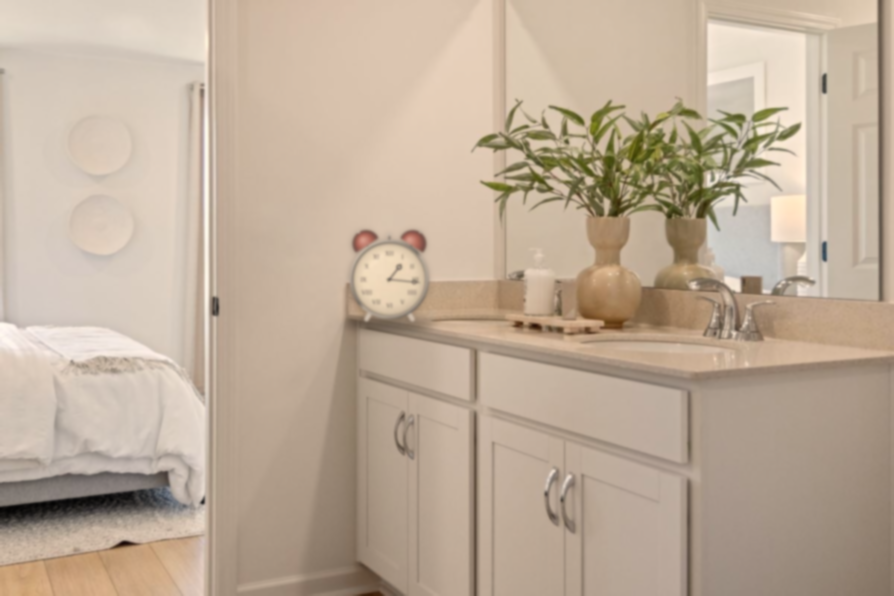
1.16
